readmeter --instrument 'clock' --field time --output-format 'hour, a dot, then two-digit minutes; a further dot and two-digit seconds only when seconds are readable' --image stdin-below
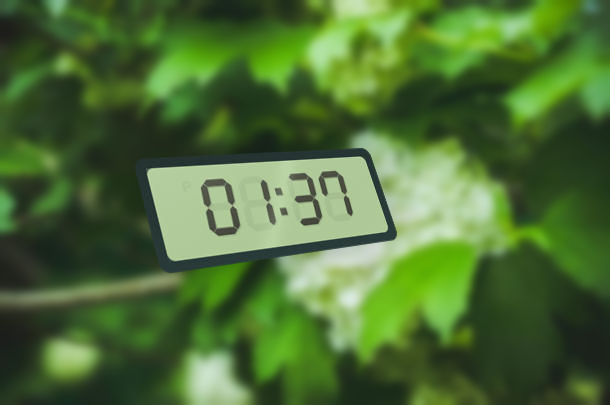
1.37
